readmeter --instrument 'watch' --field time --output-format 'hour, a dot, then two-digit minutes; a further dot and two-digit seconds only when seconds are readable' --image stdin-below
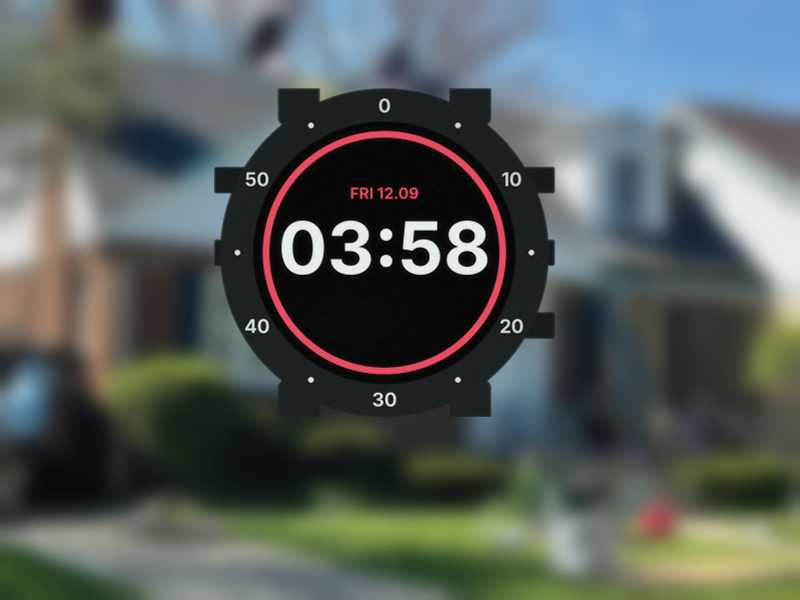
3.58
